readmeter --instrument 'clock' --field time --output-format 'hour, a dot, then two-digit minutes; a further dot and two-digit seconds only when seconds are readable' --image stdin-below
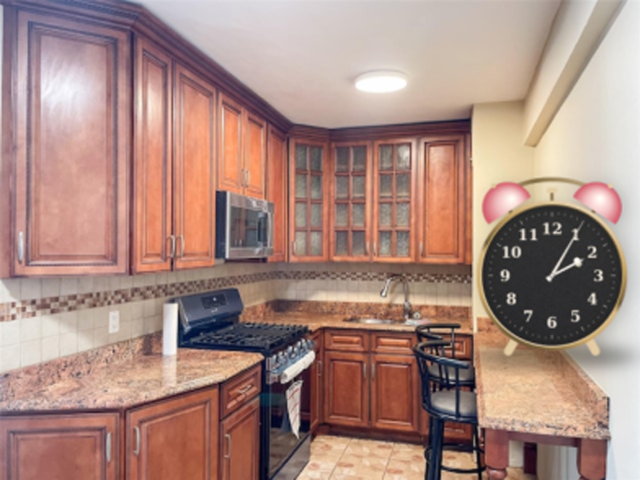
2.05
